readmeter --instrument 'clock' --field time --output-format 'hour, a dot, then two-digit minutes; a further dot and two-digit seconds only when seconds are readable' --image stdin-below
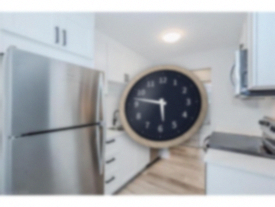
5.47
